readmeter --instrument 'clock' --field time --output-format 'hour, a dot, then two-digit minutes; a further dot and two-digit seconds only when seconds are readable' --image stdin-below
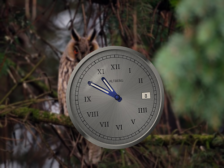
10.50
